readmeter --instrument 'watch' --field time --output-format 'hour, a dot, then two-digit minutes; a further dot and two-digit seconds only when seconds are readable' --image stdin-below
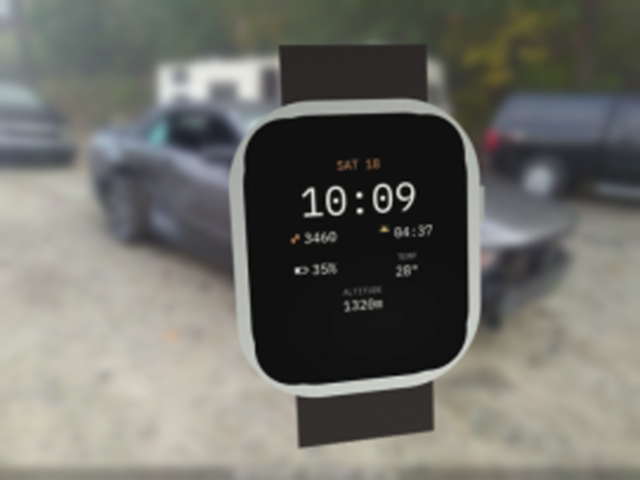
10.09
